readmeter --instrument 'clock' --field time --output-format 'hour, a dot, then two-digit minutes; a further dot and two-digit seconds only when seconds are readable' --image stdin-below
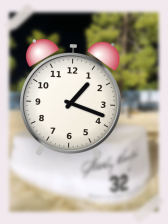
1.18
